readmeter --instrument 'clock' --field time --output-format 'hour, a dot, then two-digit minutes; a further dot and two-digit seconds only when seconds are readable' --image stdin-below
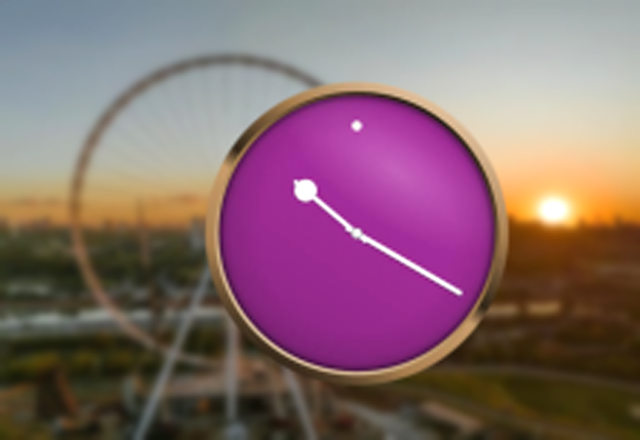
10.20
